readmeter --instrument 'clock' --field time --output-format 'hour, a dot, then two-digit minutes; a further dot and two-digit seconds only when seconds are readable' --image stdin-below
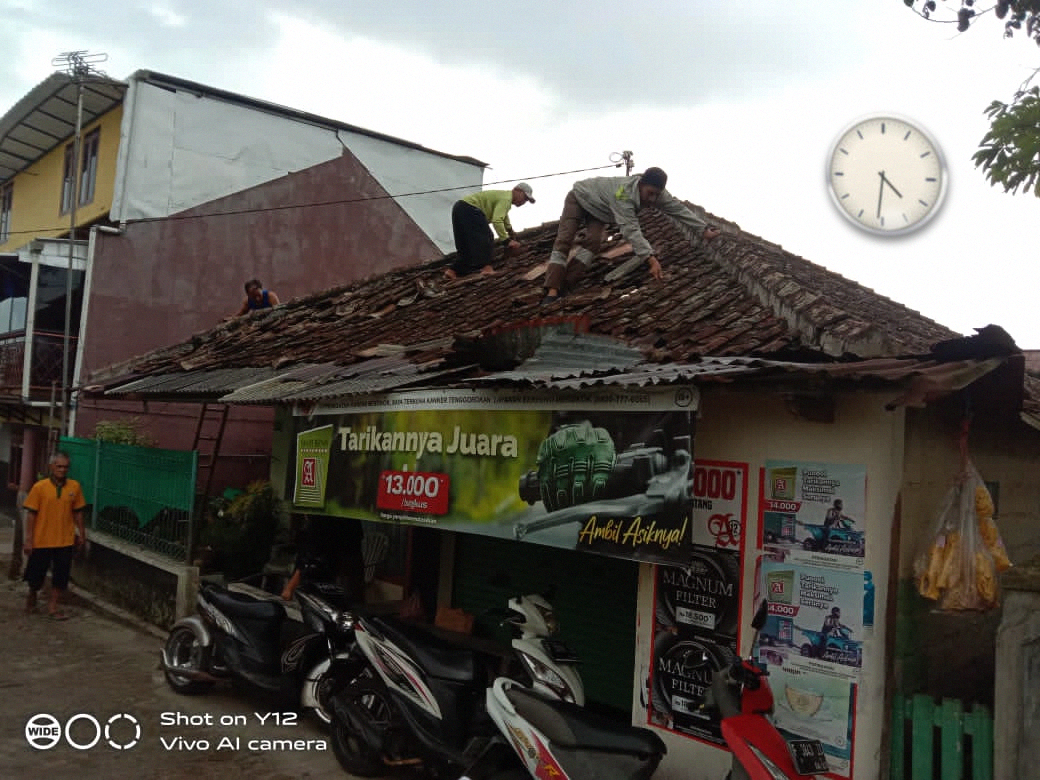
4.31
